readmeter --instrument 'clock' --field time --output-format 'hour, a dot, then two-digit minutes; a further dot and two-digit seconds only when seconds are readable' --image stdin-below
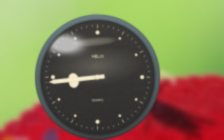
8.44
